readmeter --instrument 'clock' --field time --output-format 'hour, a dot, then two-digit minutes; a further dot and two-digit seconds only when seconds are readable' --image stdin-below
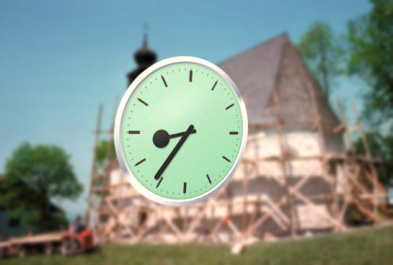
8.36
